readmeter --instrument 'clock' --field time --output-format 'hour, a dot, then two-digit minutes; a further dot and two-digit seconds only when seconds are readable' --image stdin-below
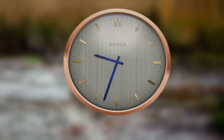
9.33
